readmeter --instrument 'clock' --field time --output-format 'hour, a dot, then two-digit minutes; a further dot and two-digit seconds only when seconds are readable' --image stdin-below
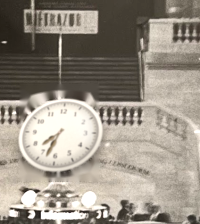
7.33
